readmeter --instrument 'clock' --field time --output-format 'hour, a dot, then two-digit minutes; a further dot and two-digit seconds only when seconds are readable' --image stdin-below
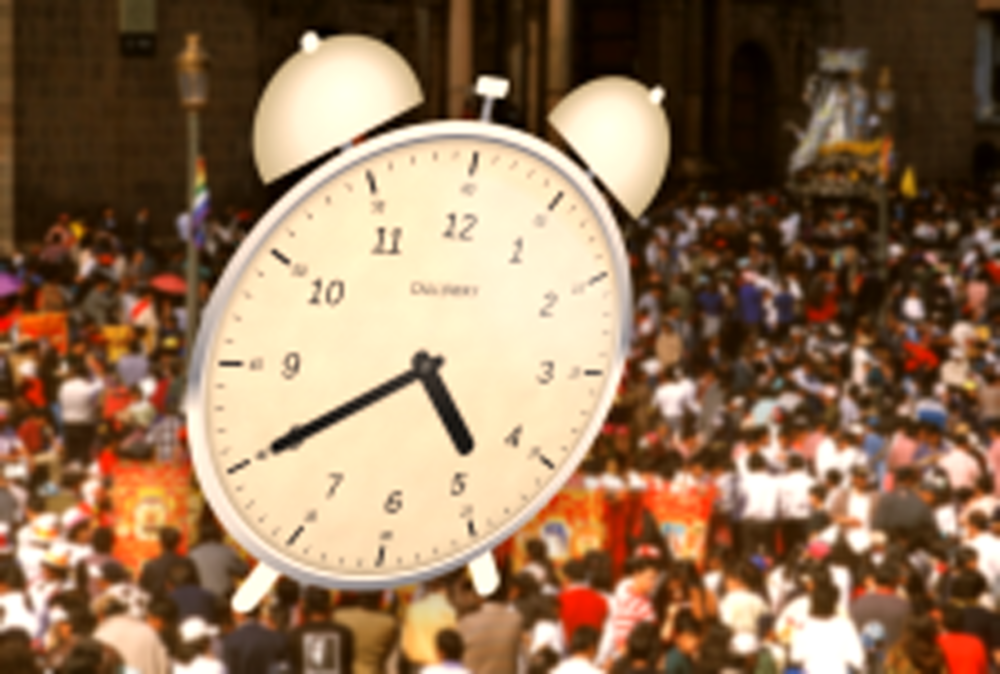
4.40
